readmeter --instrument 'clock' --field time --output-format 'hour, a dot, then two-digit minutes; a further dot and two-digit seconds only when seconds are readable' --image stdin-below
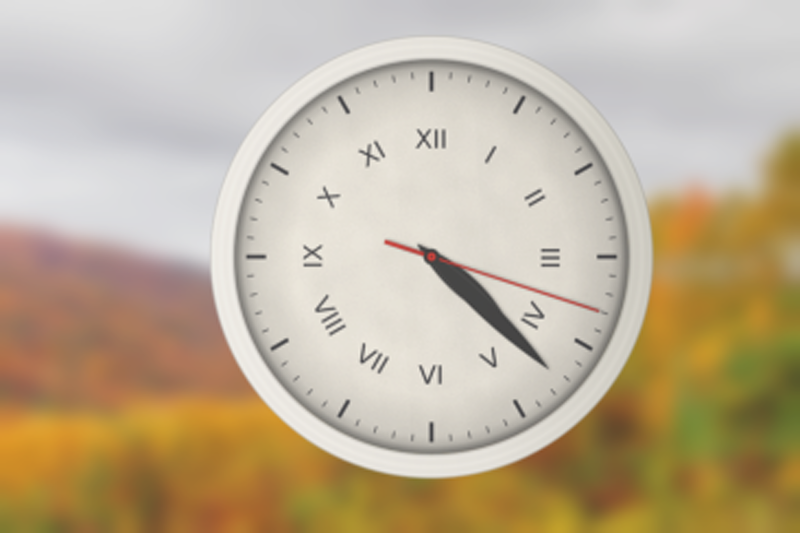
4.22.18
